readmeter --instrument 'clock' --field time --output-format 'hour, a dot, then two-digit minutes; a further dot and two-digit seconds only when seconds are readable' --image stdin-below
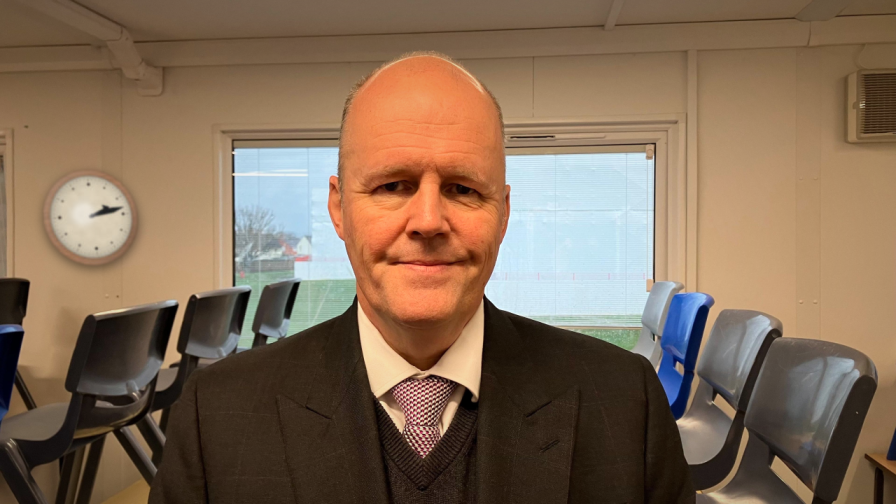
2.13
